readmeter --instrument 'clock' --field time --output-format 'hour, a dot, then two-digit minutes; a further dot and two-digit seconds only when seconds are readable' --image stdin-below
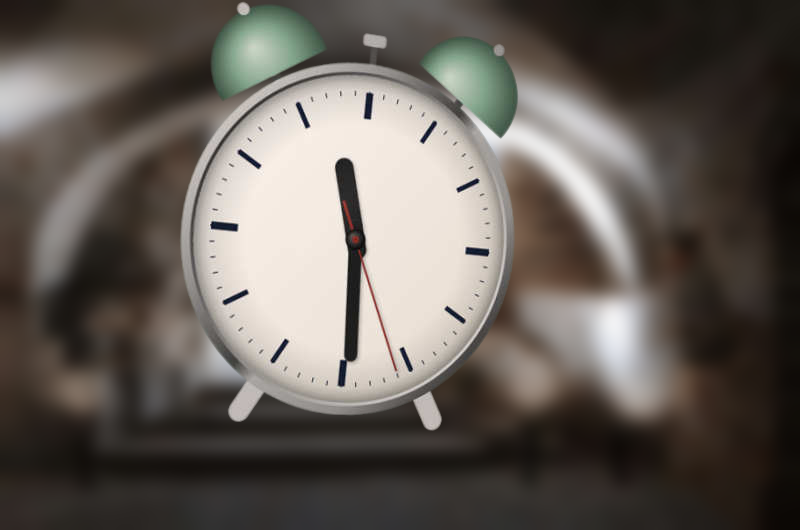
11.29.26
